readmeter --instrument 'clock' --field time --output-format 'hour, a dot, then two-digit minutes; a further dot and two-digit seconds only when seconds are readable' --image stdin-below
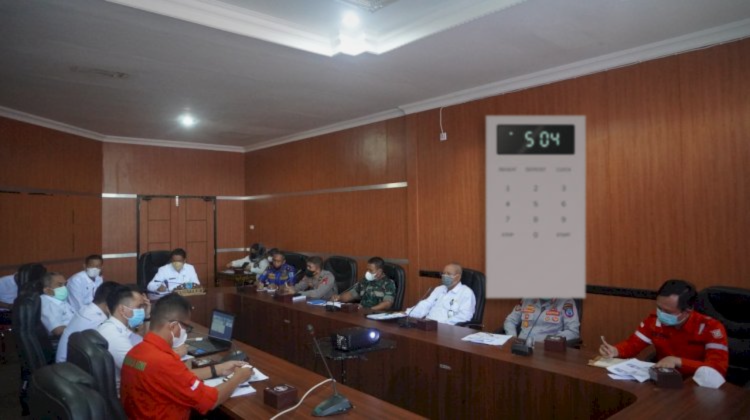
5.04
